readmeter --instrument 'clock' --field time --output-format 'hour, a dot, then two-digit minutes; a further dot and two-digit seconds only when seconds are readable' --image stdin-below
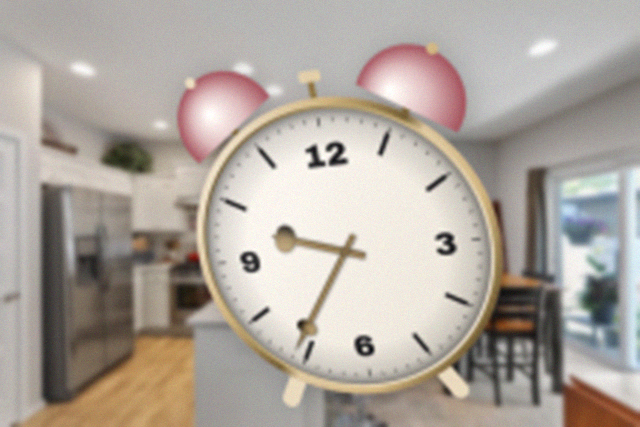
9.36
